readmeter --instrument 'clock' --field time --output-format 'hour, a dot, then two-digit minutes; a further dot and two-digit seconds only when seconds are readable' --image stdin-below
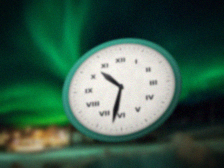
10.32
